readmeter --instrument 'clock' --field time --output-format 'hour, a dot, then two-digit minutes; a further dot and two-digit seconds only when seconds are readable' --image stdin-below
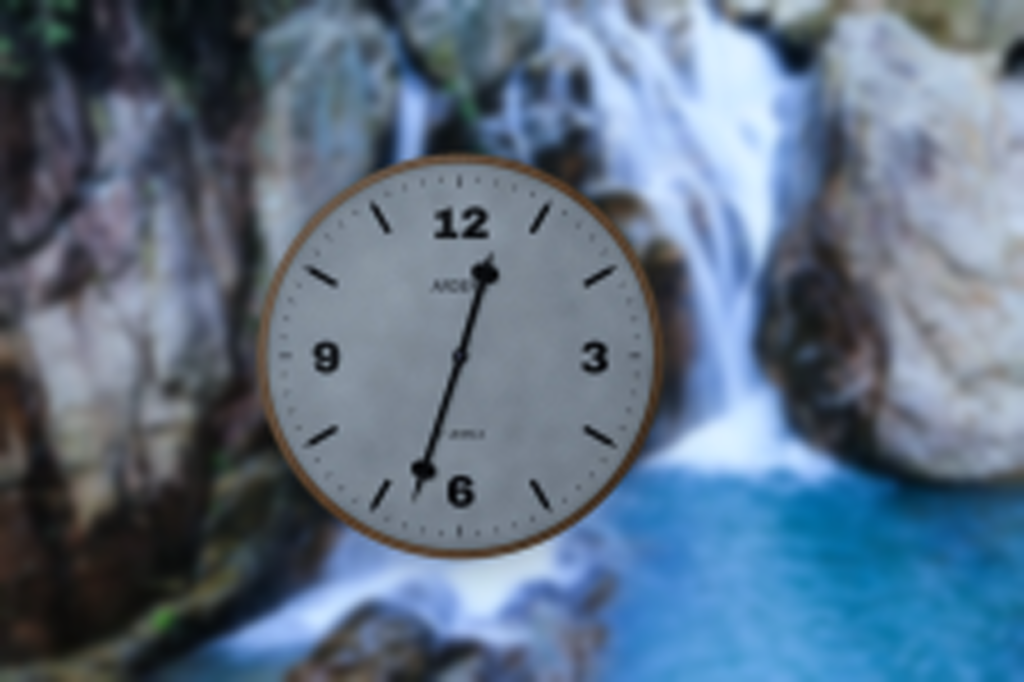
12.33
